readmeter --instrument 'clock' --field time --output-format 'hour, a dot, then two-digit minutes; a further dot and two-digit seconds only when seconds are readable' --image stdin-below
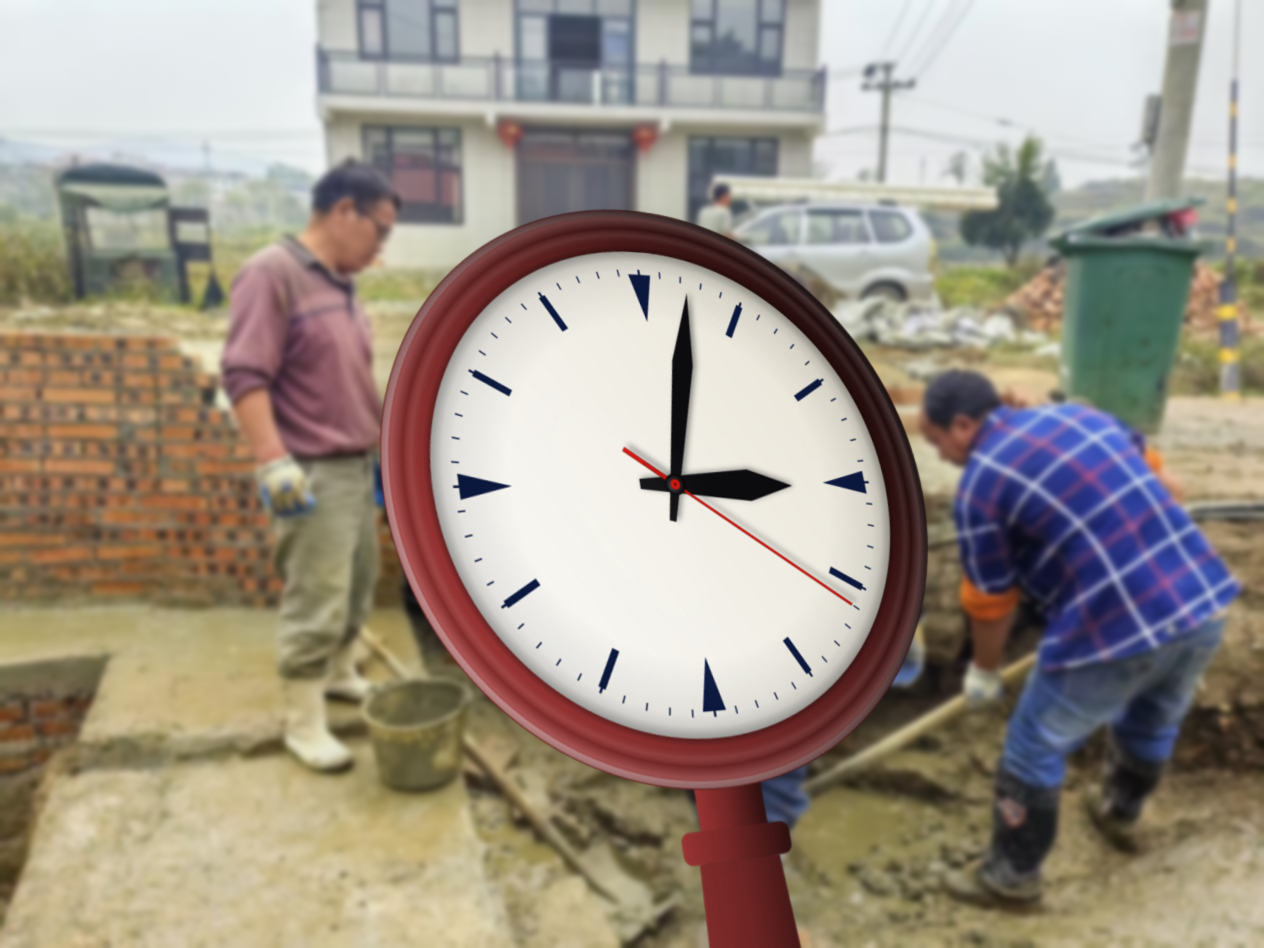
3.02.21
